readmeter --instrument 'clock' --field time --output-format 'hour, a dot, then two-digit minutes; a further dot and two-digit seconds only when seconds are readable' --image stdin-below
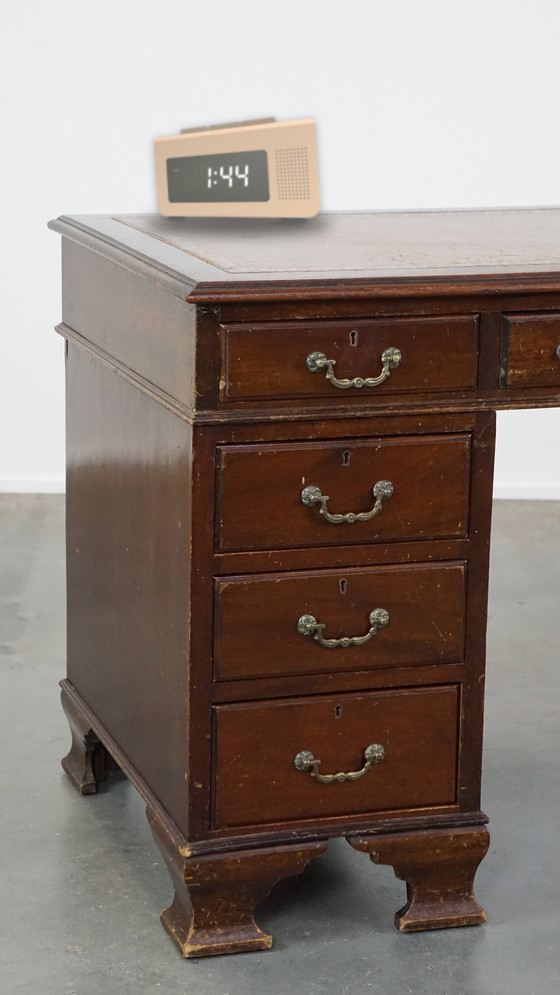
1.44
